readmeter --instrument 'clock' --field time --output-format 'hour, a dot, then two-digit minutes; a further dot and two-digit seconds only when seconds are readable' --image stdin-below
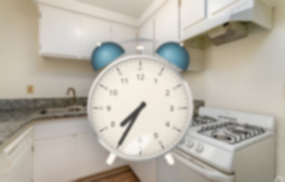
7.35
